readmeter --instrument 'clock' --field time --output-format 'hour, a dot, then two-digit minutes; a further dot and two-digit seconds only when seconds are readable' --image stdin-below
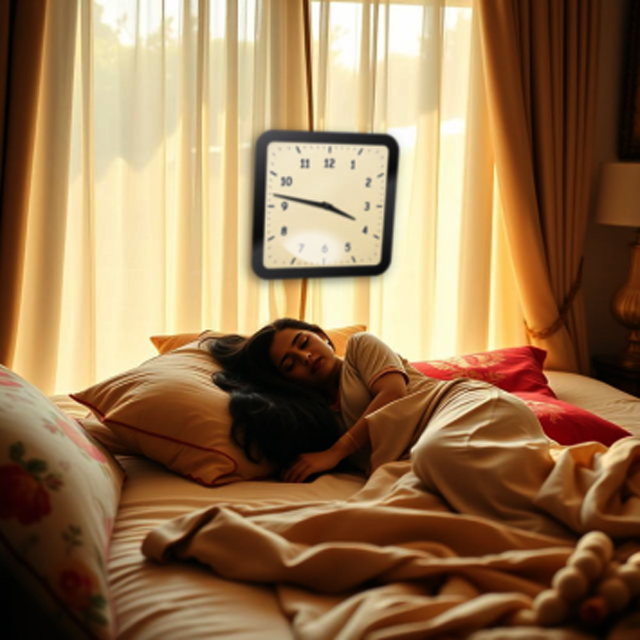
3.47
